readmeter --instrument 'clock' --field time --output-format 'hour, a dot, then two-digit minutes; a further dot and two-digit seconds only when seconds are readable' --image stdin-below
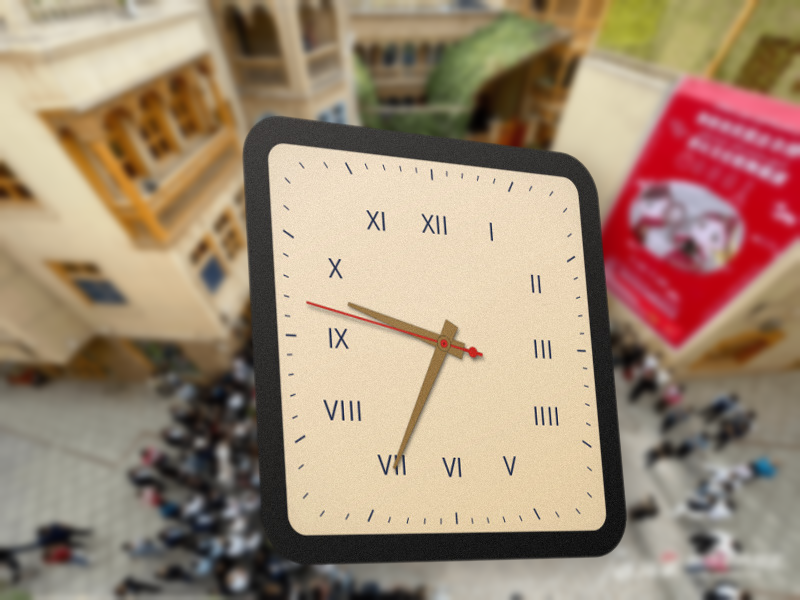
9.34.47
